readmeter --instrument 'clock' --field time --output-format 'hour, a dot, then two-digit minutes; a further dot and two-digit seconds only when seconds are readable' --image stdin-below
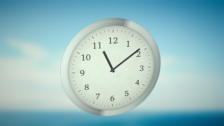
11.09
